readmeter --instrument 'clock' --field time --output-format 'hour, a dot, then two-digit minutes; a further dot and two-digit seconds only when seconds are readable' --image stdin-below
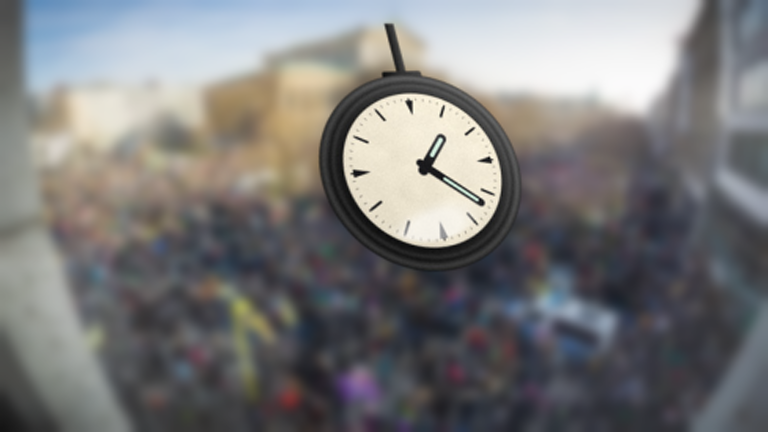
1.22
